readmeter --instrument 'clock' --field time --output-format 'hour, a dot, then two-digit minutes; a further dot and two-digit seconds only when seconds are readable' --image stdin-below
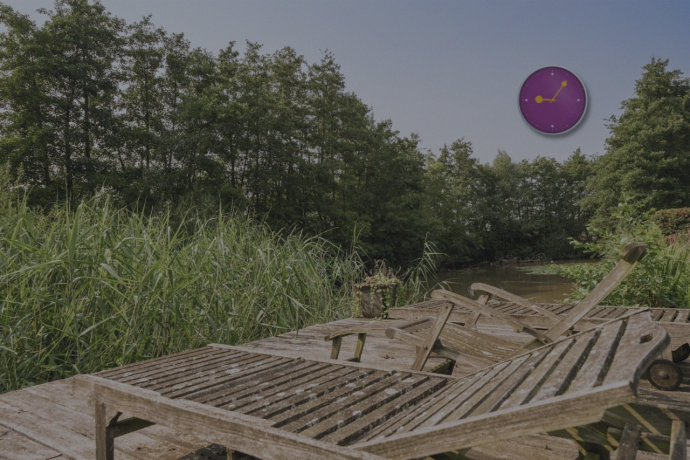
9.06
